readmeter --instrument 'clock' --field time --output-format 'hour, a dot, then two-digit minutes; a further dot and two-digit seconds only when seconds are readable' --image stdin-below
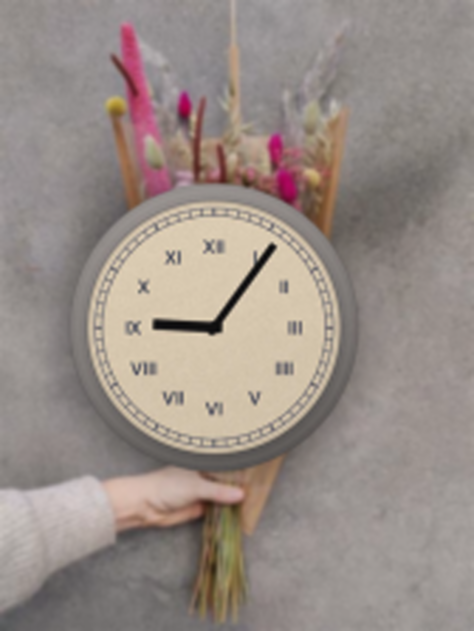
9.06
